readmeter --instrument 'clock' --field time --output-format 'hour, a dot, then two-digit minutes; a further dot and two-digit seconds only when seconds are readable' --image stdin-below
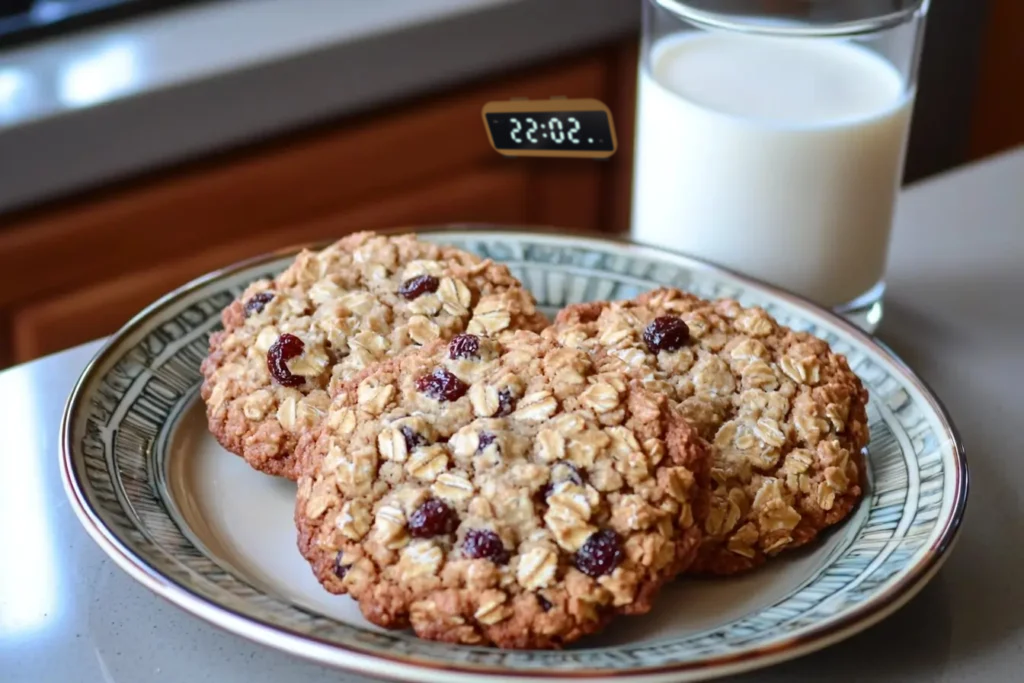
22.02
